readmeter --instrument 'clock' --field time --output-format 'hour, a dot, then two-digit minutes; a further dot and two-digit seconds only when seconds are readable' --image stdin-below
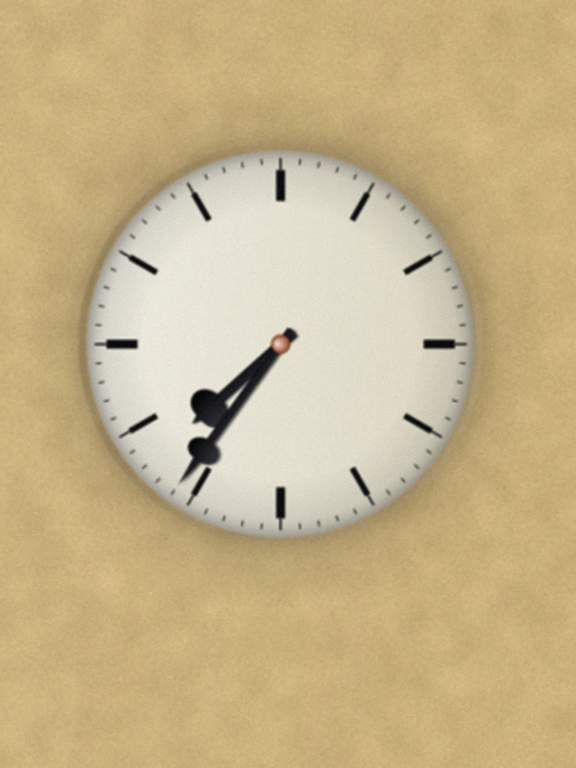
7.36
